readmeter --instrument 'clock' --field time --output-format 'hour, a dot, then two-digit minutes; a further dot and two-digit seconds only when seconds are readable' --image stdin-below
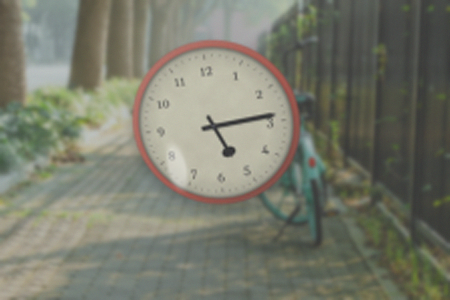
5.14
